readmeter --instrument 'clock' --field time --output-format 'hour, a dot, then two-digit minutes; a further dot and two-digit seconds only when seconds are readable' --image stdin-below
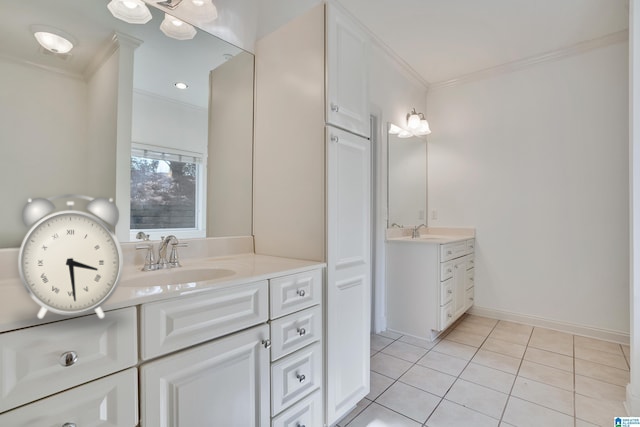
3.29
